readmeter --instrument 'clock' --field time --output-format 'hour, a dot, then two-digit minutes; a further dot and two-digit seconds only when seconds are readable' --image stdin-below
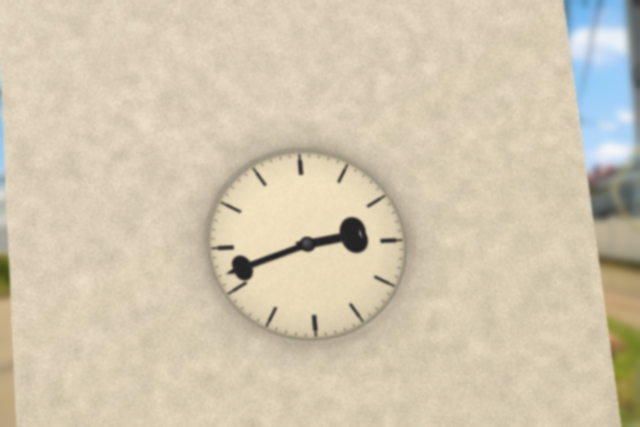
2.42
